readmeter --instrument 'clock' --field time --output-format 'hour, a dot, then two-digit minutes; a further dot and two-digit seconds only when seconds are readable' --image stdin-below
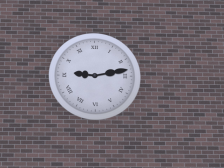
9.13
